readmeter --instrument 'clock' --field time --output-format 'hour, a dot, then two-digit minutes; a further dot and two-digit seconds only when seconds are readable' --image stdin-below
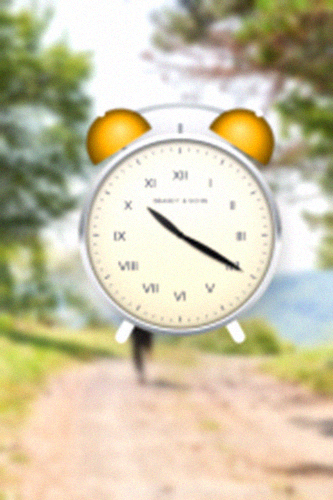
10.20
